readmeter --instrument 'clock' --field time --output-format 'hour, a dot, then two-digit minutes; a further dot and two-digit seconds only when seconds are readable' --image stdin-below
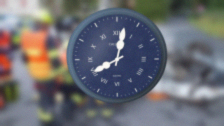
8.02
